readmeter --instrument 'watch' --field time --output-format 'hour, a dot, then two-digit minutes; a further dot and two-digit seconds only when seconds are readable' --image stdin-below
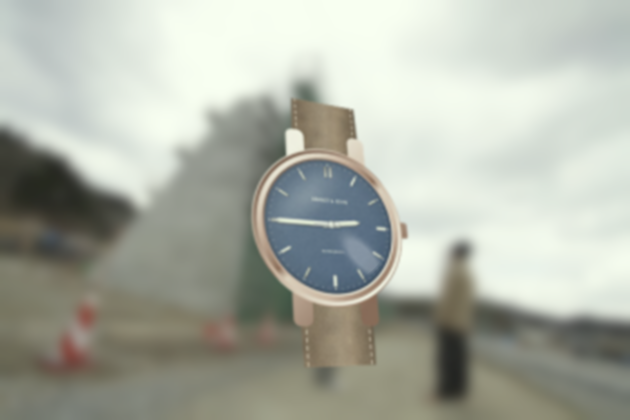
2.45
